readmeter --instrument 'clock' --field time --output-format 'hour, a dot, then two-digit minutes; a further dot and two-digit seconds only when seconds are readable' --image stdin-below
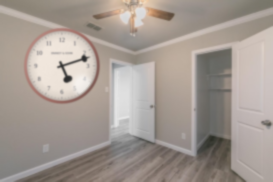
5.12
